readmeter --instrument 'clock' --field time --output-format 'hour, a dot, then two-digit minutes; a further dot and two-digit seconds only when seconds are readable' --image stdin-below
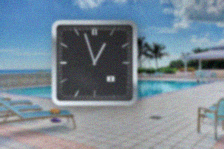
12.57
